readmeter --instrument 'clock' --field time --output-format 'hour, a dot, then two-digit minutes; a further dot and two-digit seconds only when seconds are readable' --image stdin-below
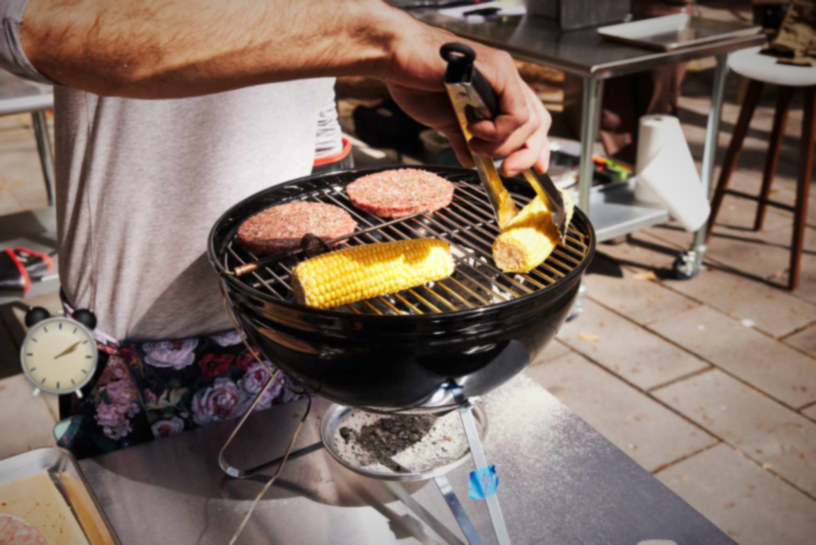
2.09
